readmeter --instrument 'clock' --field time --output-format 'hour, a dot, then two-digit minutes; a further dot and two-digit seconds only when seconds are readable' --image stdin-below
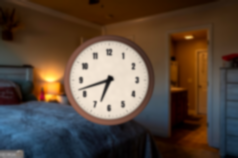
6.42
